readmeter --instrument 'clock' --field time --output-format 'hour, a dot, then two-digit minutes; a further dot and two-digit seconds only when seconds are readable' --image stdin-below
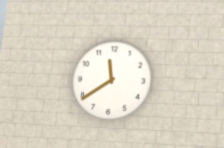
11.39
